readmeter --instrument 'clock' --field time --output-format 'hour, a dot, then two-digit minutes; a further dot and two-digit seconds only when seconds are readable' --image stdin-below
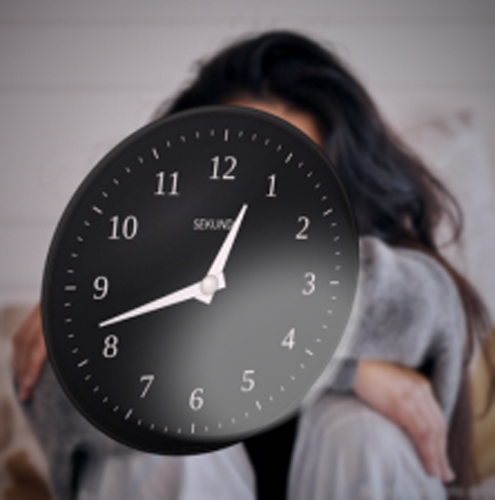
12.42
